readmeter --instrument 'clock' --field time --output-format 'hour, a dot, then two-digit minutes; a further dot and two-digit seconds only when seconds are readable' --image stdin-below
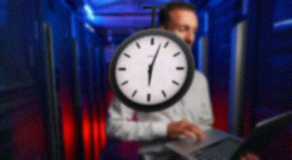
6.03
